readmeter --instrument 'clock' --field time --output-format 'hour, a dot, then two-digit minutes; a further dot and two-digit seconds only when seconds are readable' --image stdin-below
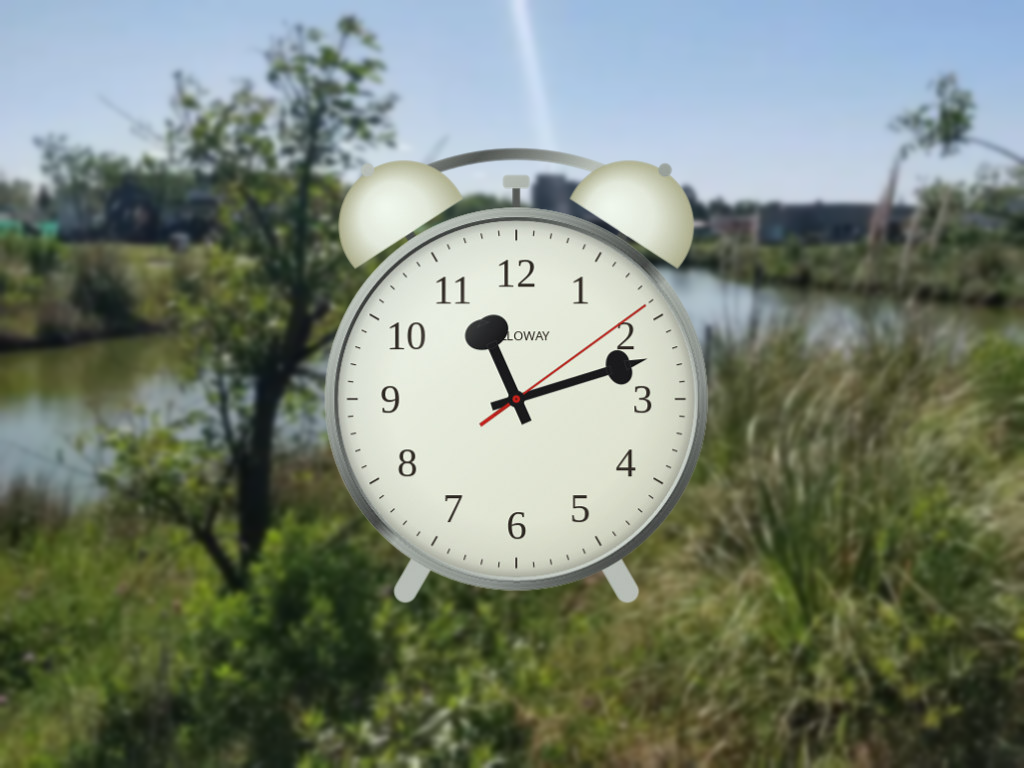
11.12.09
